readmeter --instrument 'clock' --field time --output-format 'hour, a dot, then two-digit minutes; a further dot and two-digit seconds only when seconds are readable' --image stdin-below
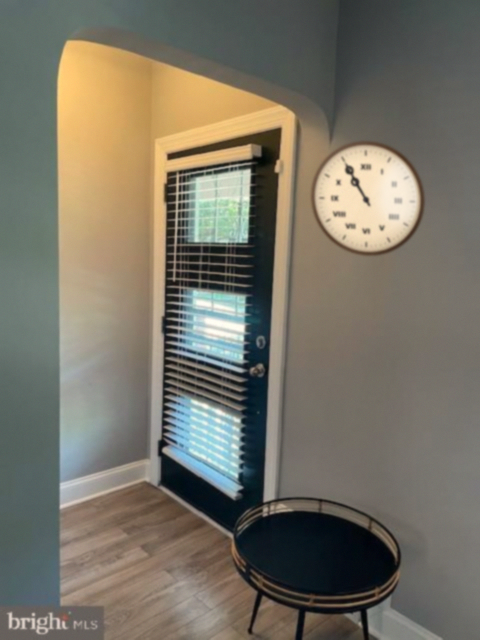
10.55
